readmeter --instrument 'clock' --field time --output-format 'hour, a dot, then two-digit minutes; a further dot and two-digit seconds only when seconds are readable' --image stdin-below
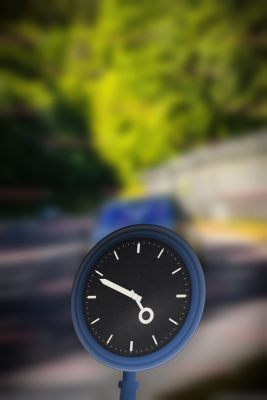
4.49
